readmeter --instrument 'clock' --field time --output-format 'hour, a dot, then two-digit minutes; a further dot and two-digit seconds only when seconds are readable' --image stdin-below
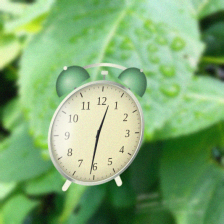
12.31
